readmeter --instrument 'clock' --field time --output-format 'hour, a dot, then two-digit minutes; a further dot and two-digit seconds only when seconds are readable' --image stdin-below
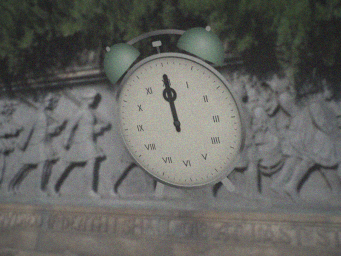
12.00
